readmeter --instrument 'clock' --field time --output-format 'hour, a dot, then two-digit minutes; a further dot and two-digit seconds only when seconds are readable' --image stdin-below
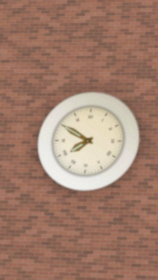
7.50
